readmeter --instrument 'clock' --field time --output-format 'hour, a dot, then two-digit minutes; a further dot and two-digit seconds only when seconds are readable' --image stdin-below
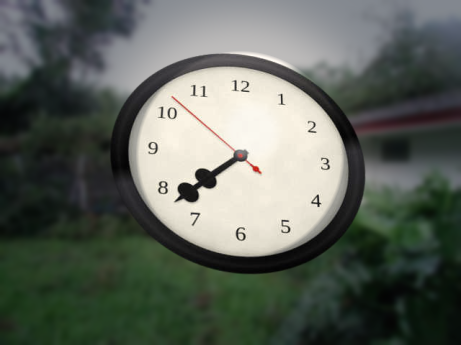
7.37.52
